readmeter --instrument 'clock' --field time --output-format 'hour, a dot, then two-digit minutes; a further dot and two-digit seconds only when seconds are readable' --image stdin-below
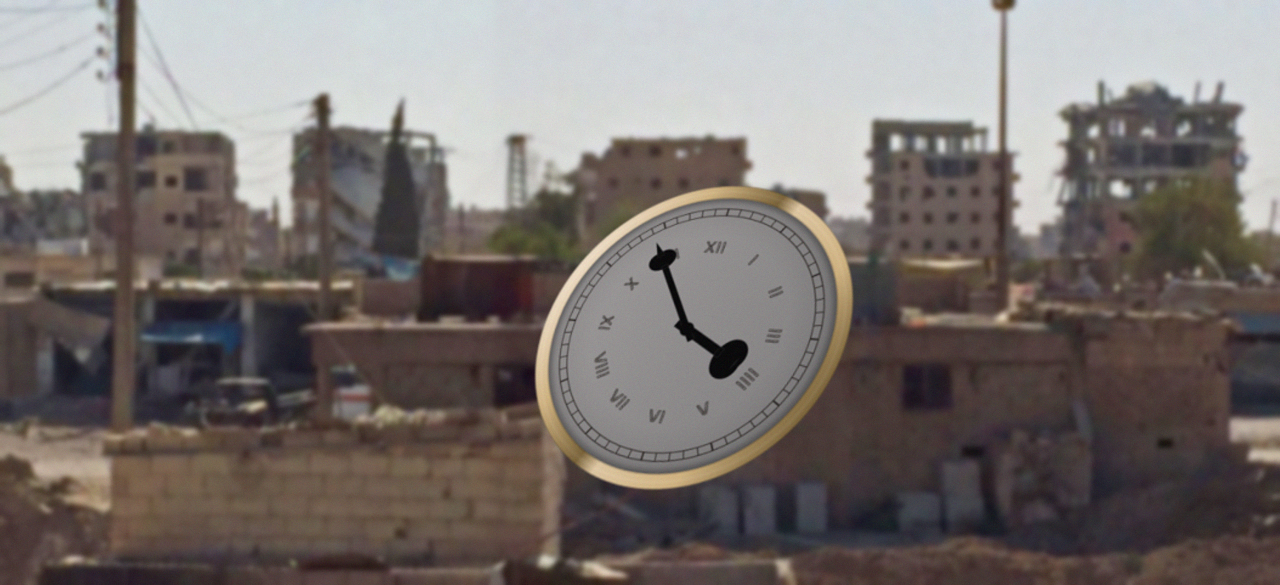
3.54
